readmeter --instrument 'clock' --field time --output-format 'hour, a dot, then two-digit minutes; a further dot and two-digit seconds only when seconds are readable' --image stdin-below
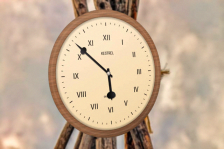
5.52
